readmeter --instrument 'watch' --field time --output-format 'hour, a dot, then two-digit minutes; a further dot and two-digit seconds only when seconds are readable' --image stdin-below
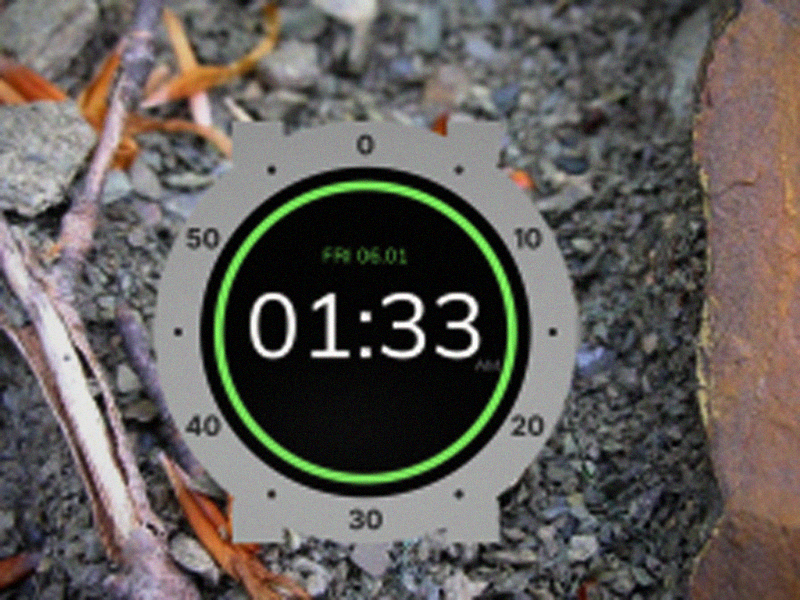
1.33
